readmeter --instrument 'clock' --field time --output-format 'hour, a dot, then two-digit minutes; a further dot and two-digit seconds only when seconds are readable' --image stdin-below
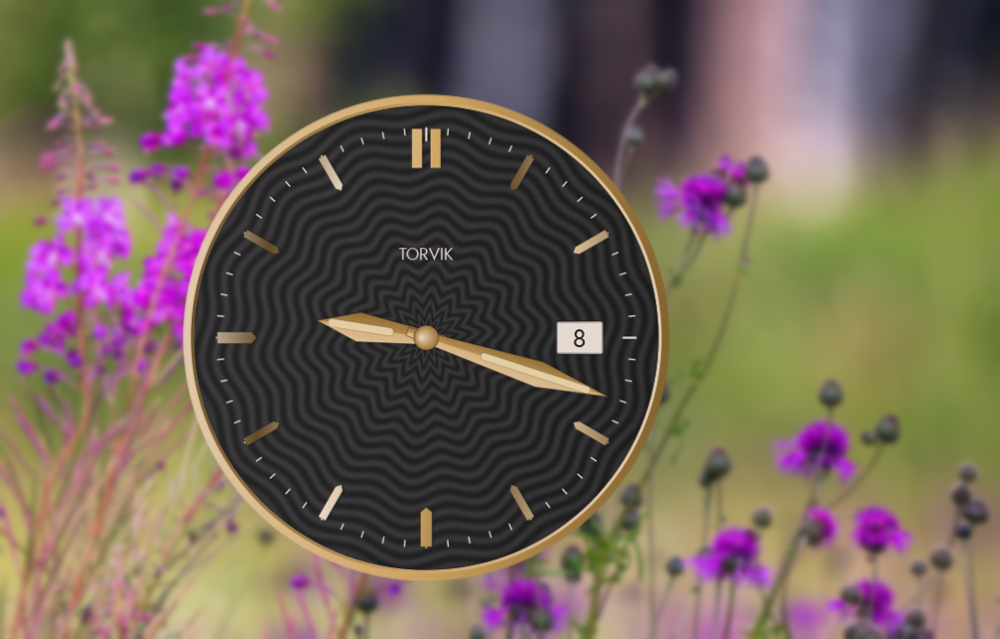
9.18
